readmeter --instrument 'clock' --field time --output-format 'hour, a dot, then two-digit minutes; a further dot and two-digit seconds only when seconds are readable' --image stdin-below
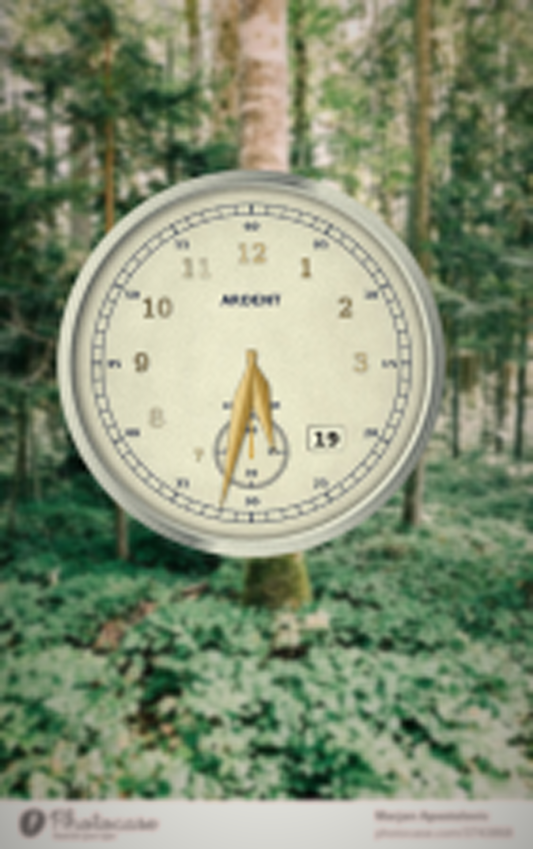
5.32
